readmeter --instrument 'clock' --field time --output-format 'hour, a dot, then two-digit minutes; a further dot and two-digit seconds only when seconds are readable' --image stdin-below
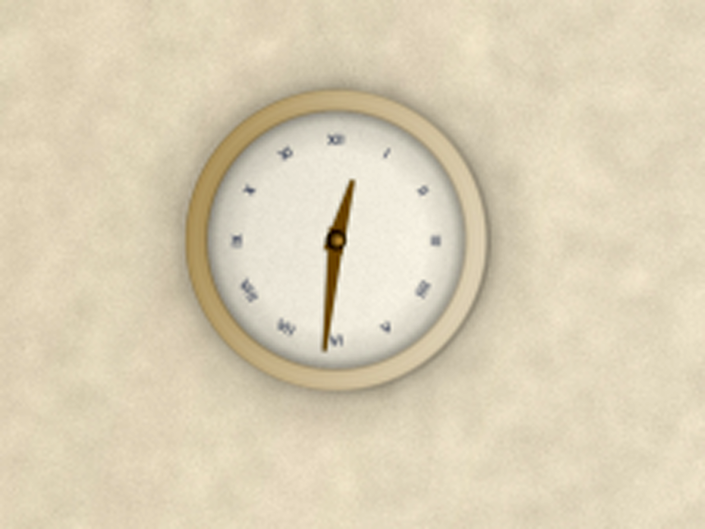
12.31
